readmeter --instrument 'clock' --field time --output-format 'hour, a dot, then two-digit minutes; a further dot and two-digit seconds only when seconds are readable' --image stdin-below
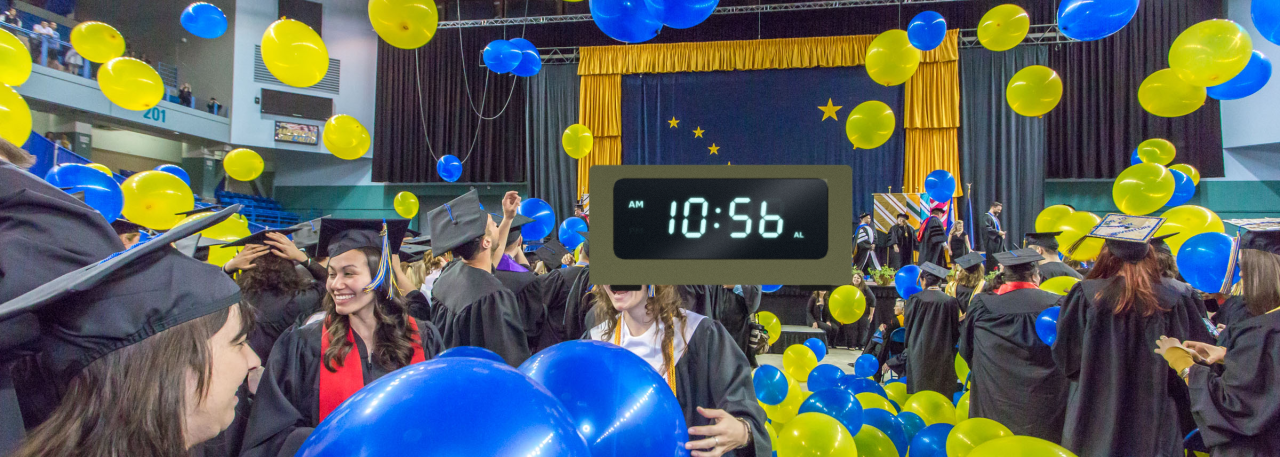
10.56
